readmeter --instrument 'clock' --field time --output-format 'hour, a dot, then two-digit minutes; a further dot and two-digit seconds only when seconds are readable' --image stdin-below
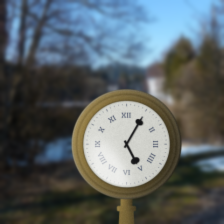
5.05
